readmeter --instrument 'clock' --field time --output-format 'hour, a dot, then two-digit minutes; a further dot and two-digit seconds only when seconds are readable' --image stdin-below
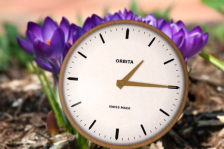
1.15
